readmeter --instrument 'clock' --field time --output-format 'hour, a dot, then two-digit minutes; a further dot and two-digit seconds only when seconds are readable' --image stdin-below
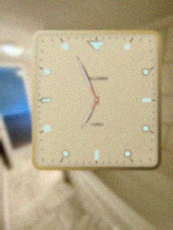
6.56
